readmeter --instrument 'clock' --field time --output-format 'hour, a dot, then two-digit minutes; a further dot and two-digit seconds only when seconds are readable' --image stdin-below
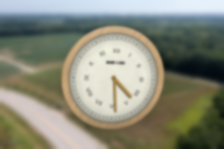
4.29
